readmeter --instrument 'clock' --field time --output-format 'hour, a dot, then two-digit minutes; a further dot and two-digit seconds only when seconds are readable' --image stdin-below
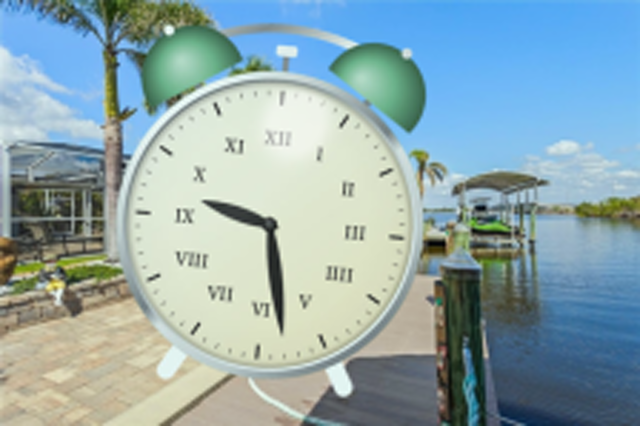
9.28
